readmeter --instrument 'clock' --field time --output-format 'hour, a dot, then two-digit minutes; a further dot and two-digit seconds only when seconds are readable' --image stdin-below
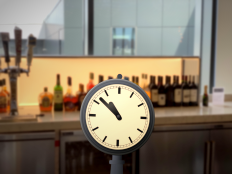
10.52
